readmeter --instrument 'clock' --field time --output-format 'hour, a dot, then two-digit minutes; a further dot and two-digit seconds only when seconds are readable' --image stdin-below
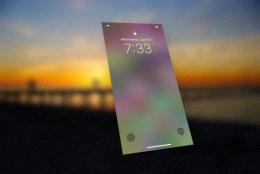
7.33
